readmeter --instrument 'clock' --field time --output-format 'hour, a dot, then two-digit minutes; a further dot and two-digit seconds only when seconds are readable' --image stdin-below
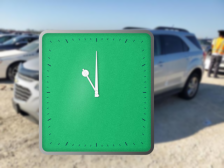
11.00
